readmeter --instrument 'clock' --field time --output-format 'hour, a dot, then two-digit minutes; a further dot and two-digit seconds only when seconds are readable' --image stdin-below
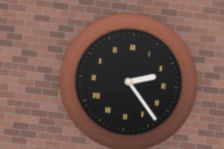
2.23
